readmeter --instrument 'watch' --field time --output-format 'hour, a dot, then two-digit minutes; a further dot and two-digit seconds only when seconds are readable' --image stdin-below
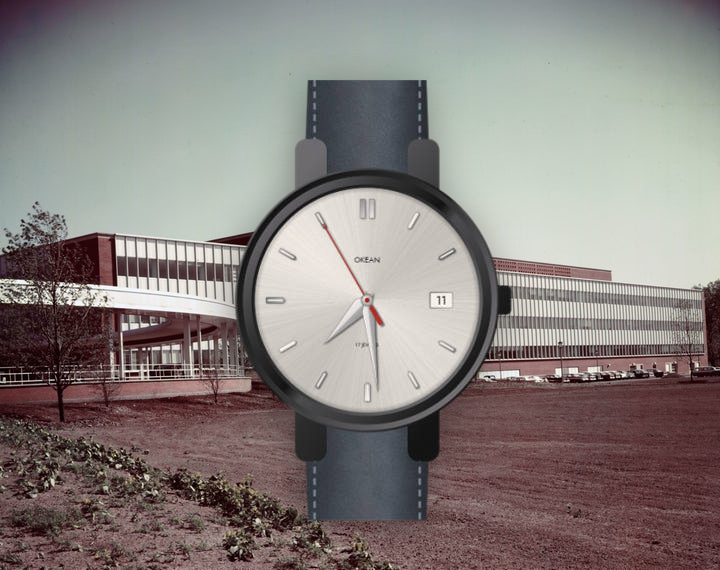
7.28.55
